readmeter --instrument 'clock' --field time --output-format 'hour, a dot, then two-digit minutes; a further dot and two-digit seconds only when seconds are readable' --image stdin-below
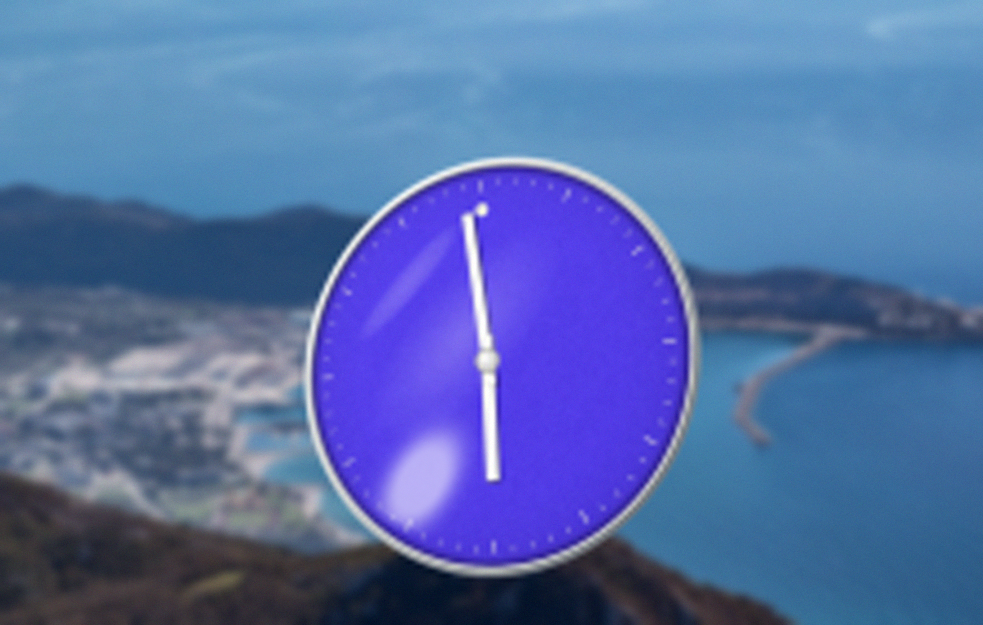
5.59
